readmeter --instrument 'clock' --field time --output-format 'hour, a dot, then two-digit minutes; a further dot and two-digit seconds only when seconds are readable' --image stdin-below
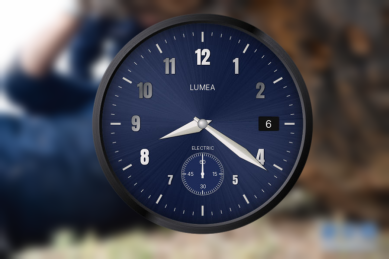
8.21
